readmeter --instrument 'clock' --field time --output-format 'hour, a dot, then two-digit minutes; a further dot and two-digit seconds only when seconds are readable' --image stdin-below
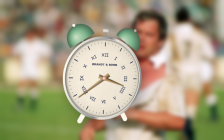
3.39
